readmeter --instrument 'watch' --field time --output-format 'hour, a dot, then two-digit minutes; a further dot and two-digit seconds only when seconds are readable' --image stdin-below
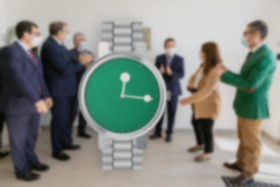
12.16
